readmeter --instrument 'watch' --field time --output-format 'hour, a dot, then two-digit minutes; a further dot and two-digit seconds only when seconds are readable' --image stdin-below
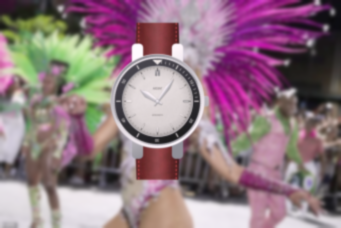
10.06
